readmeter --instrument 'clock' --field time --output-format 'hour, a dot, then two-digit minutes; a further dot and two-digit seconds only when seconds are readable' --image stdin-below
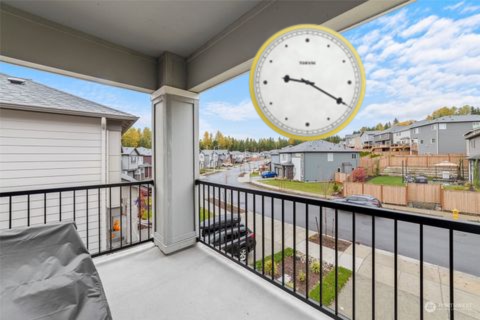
9.20
